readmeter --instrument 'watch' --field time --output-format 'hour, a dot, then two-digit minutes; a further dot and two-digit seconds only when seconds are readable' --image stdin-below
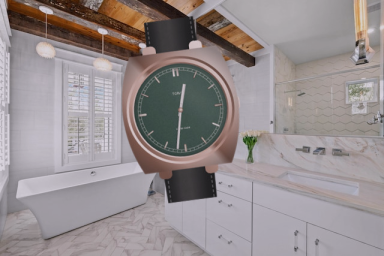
12.32
